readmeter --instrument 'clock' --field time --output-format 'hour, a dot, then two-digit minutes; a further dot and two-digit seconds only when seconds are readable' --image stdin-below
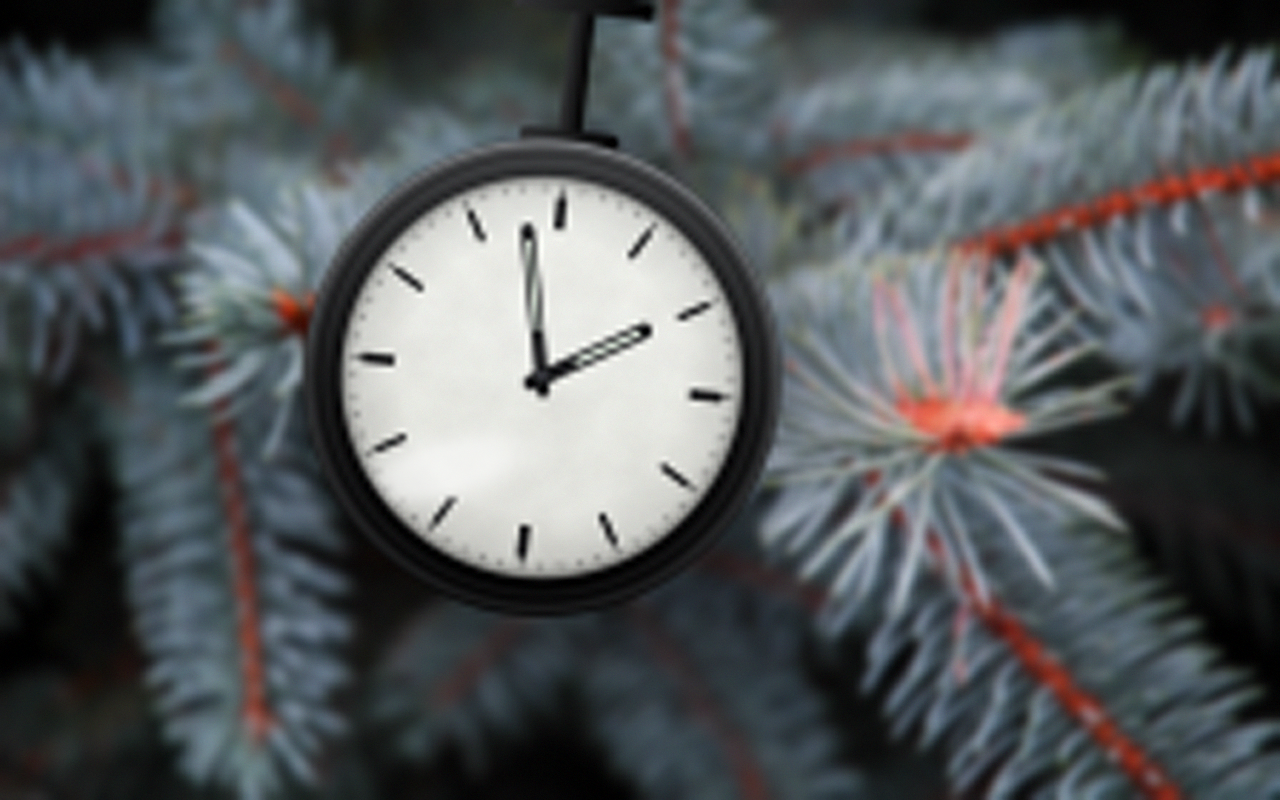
1.58
